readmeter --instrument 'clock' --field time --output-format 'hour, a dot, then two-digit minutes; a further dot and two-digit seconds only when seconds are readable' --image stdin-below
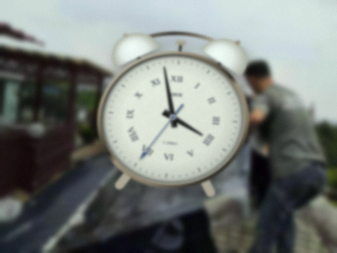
3.57.35
